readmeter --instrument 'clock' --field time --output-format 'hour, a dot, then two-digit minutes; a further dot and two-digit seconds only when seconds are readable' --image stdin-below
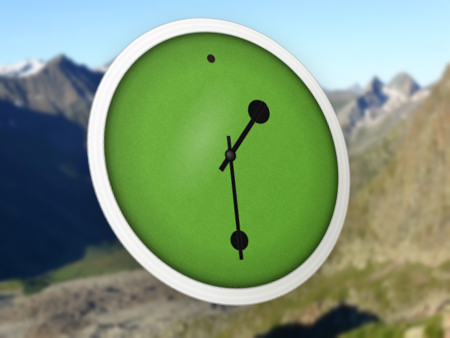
1.31
